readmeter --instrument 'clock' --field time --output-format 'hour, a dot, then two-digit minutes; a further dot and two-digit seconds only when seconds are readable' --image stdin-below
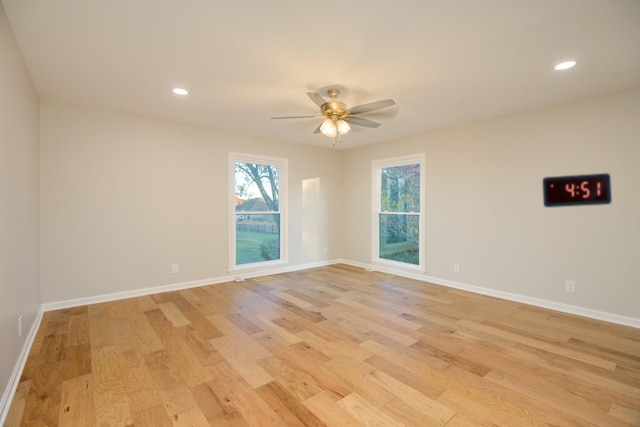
4.51
